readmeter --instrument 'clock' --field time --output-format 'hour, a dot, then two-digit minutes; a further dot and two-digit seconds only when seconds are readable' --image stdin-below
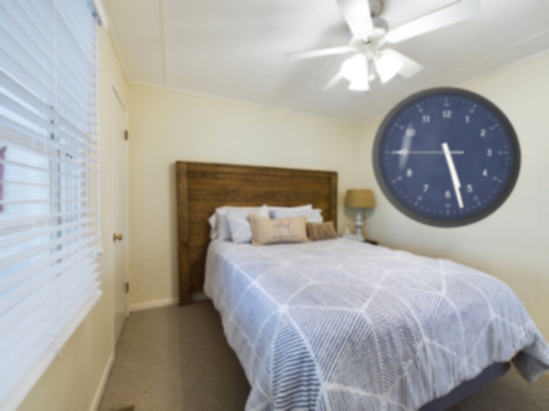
5.27.45
